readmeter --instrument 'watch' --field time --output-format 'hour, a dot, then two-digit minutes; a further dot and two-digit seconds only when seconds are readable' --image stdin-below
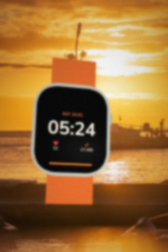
5.24
